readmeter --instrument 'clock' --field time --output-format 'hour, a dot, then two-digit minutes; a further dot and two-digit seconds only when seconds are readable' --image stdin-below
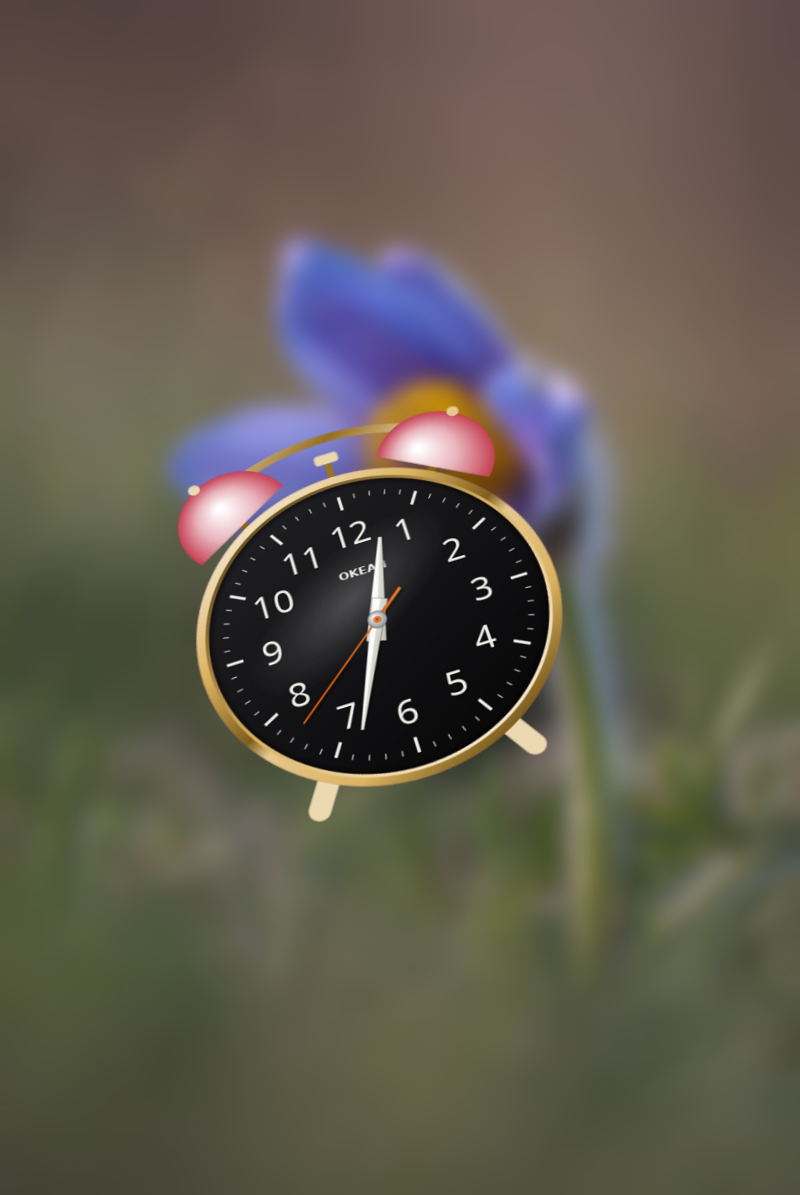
12.33.38
